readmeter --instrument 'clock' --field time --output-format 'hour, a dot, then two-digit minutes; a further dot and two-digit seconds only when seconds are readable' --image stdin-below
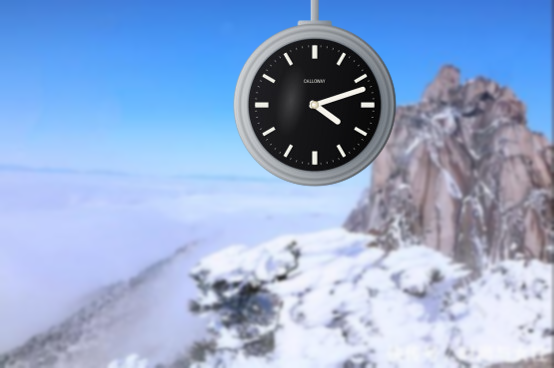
4.12
